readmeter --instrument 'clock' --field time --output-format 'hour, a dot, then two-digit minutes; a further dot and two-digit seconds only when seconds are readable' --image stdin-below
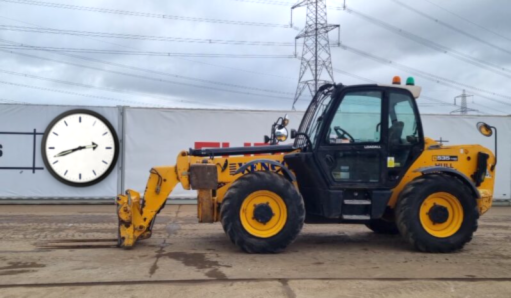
2.42
